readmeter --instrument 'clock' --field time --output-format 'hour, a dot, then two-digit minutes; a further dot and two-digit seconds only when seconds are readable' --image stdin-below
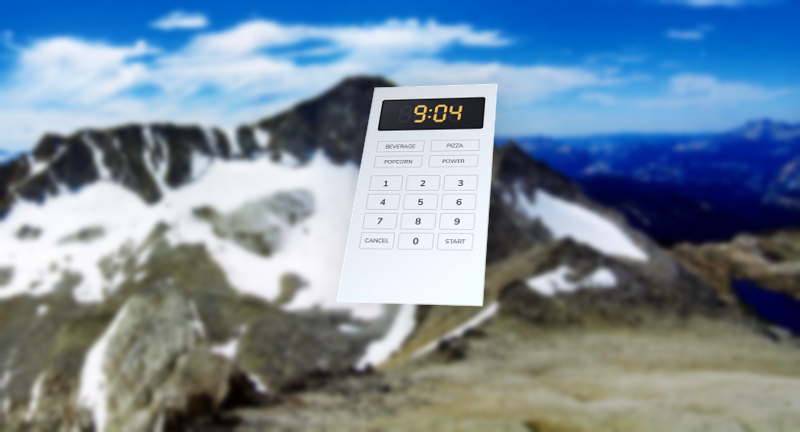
9.04
